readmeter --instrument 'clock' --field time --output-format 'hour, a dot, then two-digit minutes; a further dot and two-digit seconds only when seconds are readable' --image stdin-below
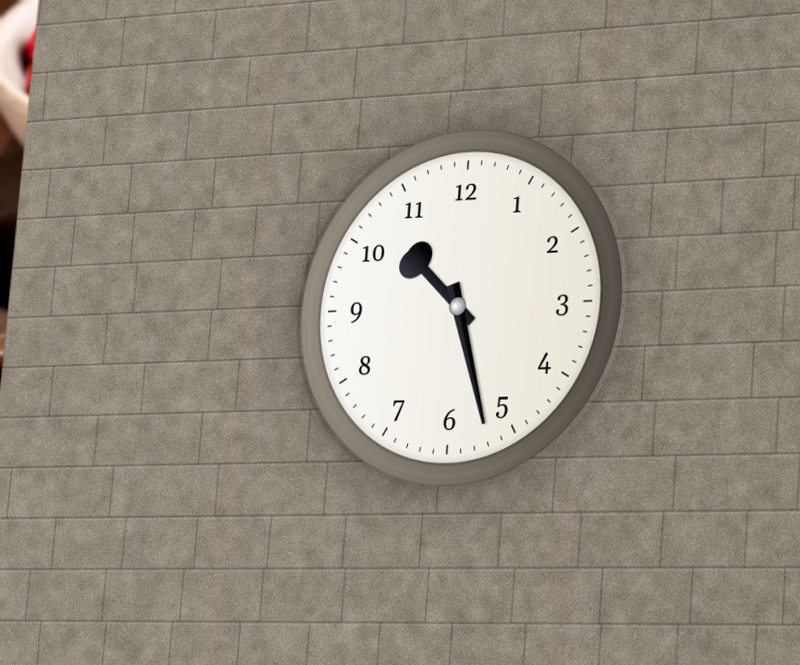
10.27
